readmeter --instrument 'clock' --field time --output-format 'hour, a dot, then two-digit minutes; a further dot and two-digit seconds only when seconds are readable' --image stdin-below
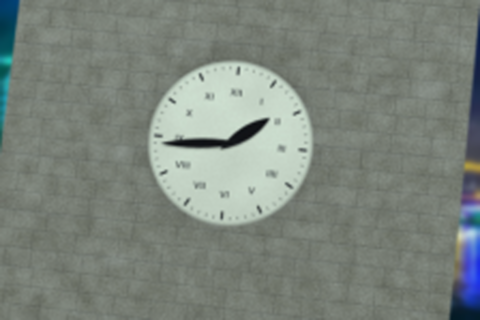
1.44
